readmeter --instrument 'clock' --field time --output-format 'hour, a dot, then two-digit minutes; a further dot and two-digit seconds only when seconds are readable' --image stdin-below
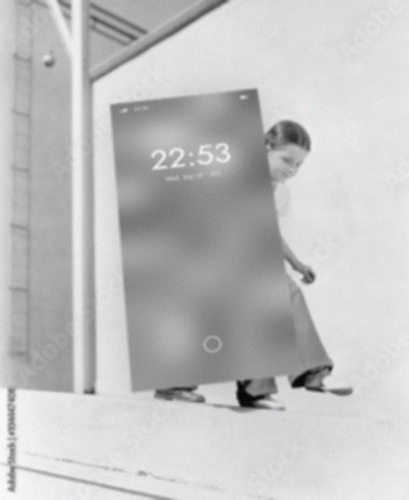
22.53
